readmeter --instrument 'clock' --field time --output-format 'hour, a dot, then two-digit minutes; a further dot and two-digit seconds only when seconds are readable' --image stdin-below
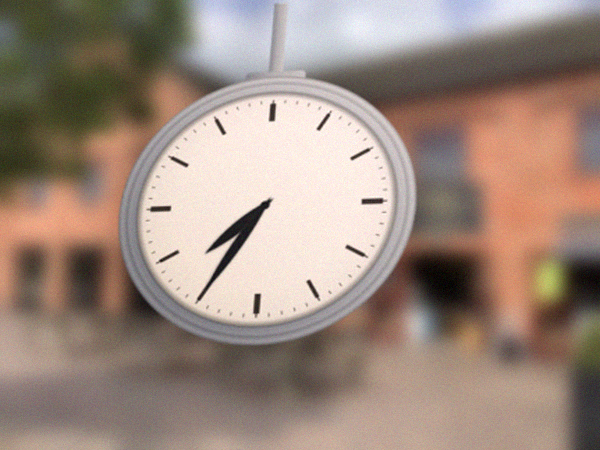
7.35
